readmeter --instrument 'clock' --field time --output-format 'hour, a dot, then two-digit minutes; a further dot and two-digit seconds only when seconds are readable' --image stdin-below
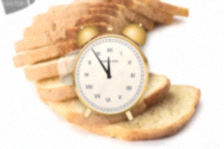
11.54
